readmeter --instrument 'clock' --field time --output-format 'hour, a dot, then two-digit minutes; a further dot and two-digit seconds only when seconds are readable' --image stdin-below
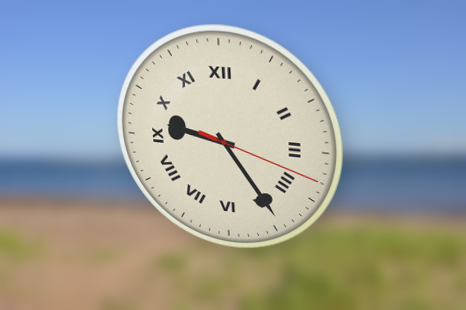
9.24.18
